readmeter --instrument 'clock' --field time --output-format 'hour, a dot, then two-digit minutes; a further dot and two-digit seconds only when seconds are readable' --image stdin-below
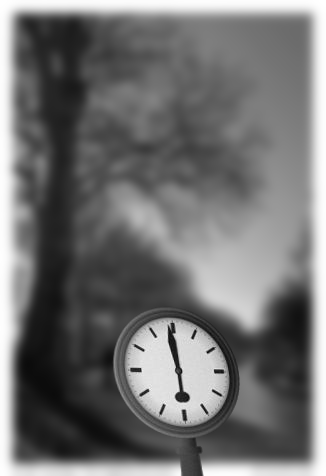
5.59
